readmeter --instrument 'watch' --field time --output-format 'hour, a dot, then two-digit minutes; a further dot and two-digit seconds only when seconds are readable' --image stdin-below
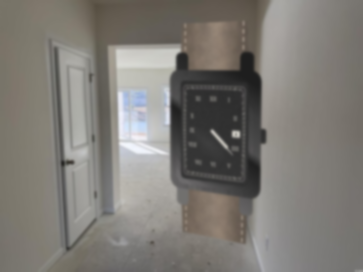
4.22
